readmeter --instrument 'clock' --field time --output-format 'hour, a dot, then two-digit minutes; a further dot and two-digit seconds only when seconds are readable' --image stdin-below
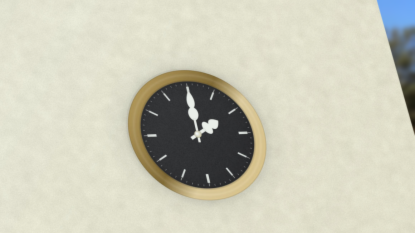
2.00
